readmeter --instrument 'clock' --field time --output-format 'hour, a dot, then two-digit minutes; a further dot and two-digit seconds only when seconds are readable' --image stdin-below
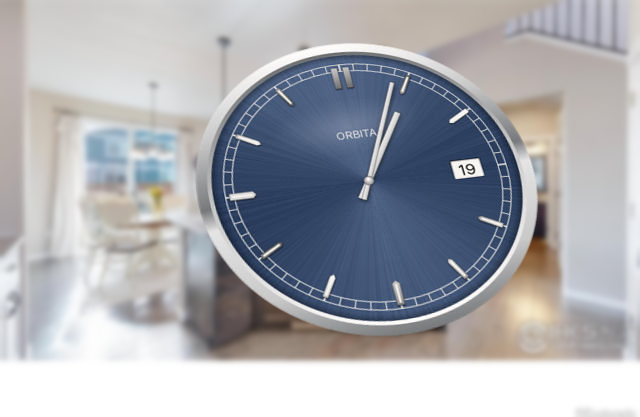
1.04
